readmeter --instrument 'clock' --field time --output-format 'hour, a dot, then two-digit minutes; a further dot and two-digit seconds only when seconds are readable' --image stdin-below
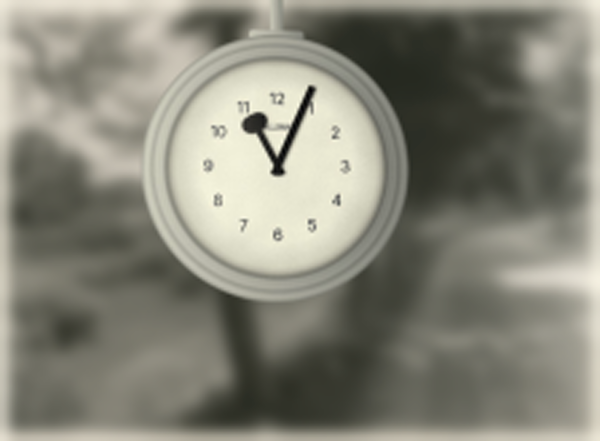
11.04
